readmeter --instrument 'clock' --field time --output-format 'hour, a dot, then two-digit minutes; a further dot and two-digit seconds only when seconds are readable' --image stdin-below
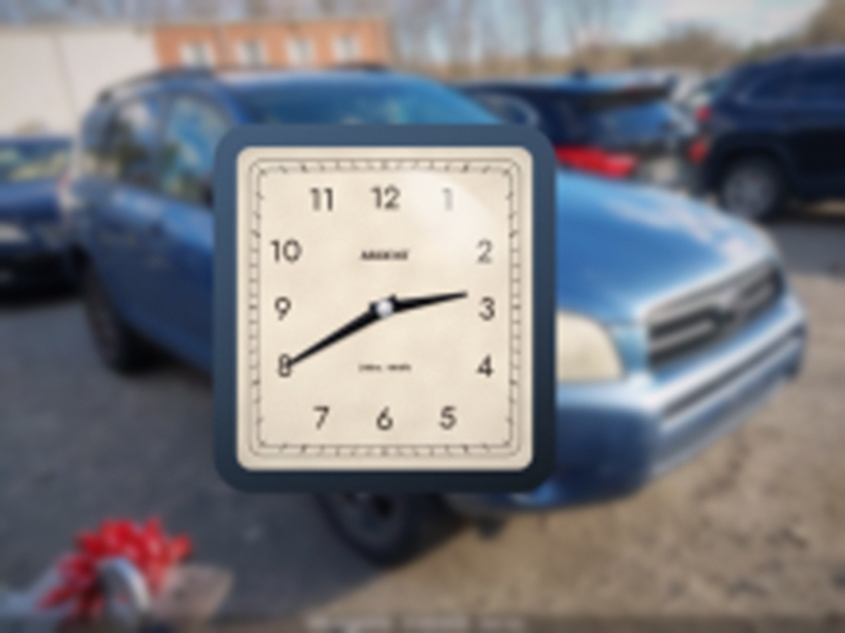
2.40
